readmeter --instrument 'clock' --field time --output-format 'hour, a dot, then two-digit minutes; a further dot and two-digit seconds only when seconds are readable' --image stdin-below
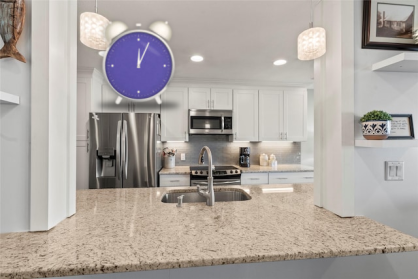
12.04
